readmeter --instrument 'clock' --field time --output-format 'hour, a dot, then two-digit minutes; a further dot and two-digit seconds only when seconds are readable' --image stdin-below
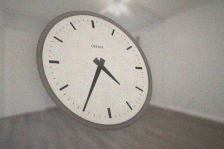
4.35
